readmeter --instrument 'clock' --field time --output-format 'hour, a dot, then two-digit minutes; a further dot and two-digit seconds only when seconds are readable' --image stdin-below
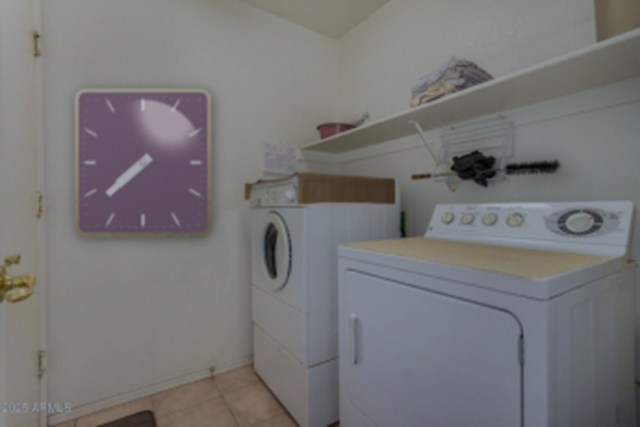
7.38
